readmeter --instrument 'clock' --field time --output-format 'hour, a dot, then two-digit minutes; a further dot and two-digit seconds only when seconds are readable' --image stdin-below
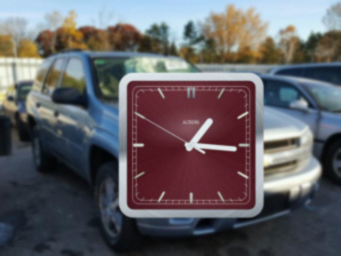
1.15.50
